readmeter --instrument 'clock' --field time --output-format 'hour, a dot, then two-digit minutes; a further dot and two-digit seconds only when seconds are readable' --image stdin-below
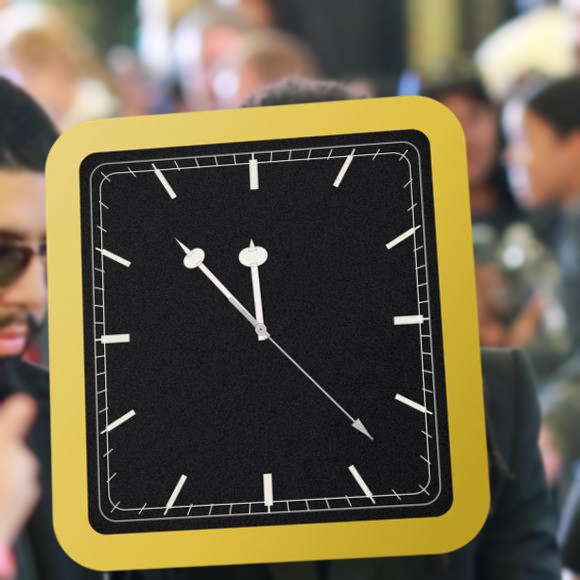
11.53.23
